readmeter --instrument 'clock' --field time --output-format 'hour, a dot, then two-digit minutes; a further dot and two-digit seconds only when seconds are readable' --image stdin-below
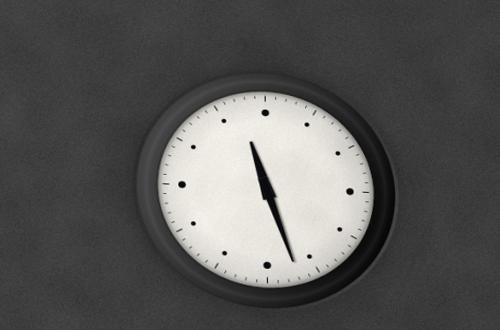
11.27
